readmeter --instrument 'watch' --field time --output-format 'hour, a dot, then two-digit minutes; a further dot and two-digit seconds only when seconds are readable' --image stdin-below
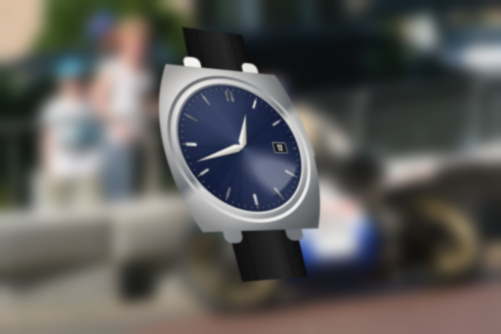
12.42
